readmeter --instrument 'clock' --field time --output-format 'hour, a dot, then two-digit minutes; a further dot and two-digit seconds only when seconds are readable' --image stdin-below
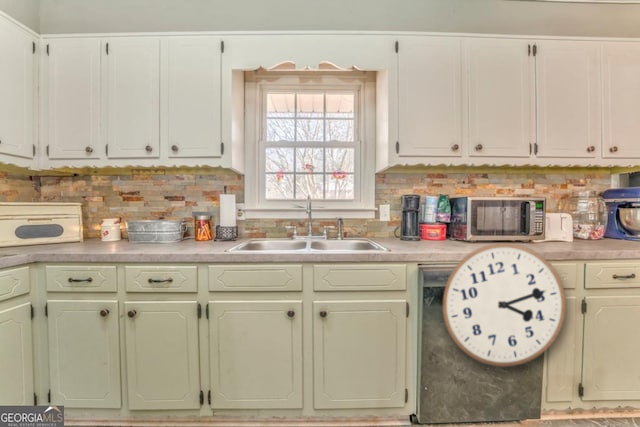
4.14
